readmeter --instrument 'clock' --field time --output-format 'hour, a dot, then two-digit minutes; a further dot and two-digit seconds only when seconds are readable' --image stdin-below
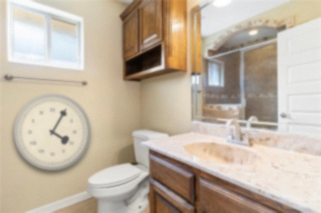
4.05
